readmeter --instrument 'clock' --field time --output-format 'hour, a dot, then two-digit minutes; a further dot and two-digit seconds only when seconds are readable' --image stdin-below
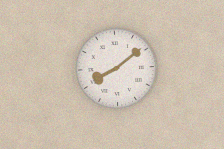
8.09
